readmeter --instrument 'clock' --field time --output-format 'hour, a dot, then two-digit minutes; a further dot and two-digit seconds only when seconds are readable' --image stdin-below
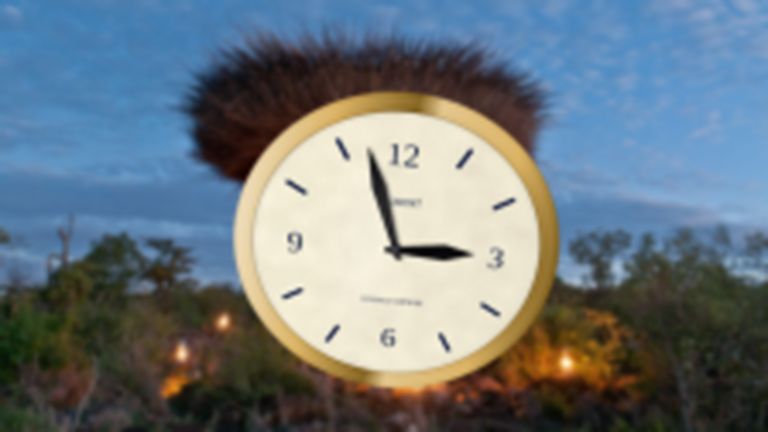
2.57
